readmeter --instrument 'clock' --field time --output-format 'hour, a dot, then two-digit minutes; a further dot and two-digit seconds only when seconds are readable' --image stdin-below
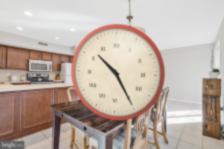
10.25
